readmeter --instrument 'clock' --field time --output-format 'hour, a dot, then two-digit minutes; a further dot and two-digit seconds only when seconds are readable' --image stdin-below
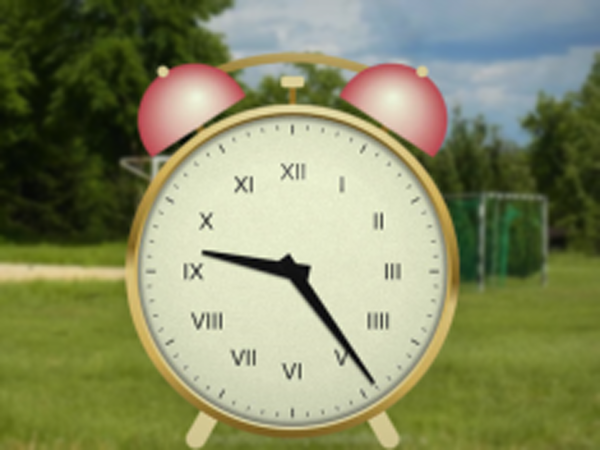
9.24
